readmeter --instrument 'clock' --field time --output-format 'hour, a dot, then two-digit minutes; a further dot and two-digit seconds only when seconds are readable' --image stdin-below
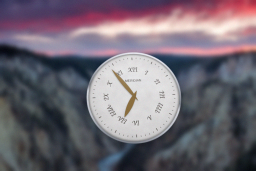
6.54
